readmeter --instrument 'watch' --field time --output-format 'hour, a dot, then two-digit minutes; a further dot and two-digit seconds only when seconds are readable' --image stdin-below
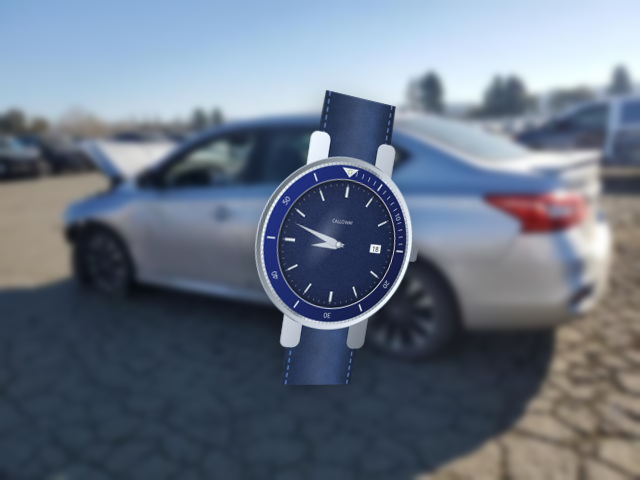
8.48
